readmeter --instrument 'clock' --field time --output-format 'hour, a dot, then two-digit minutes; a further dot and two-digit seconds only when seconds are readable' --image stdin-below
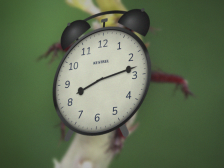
8.13
